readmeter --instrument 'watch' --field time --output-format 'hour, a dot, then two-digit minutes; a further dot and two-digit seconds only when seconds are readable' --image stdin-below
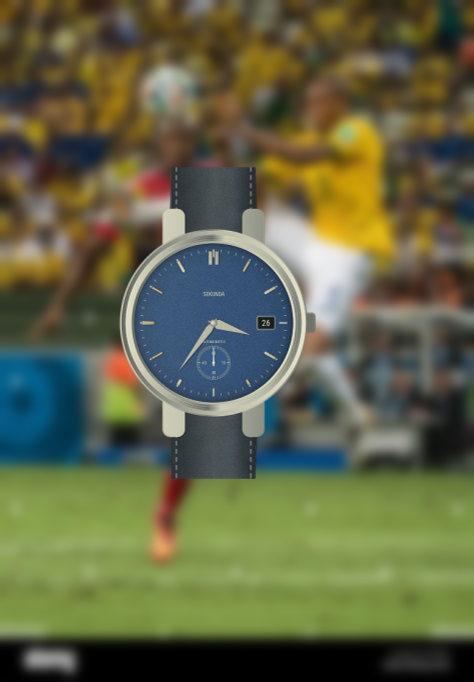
3.36
